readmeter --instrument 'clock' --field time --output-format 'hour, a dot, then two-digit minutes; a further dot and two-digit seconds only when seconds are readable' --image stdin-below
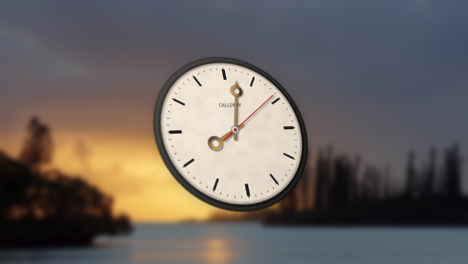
8.02.09
